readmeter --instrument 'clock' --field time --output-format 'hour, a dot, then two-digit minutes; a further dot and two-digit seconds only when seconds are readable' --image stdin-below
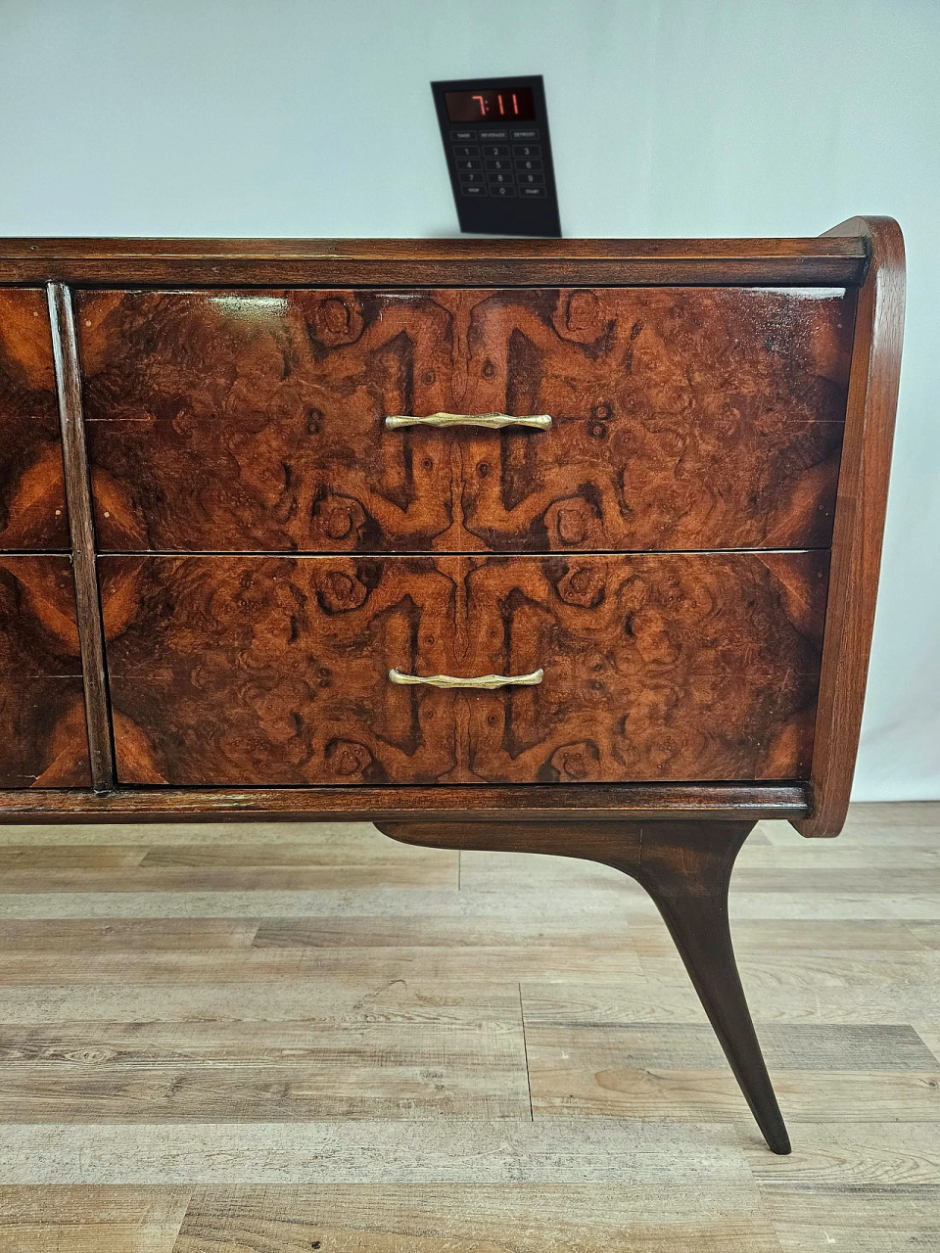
7.11
